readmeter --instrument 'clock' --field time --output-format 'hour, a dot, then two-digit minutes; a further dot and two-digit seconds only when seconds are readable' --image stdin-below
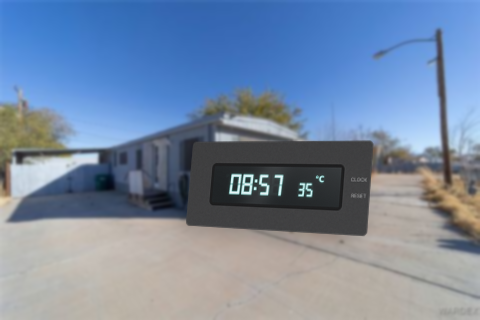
8.57
